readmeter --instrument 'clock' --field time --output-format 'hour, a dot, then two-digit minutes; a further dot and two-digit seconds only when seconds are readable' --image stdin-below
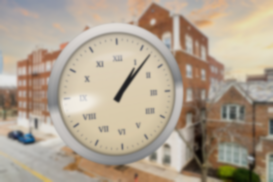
1.07
